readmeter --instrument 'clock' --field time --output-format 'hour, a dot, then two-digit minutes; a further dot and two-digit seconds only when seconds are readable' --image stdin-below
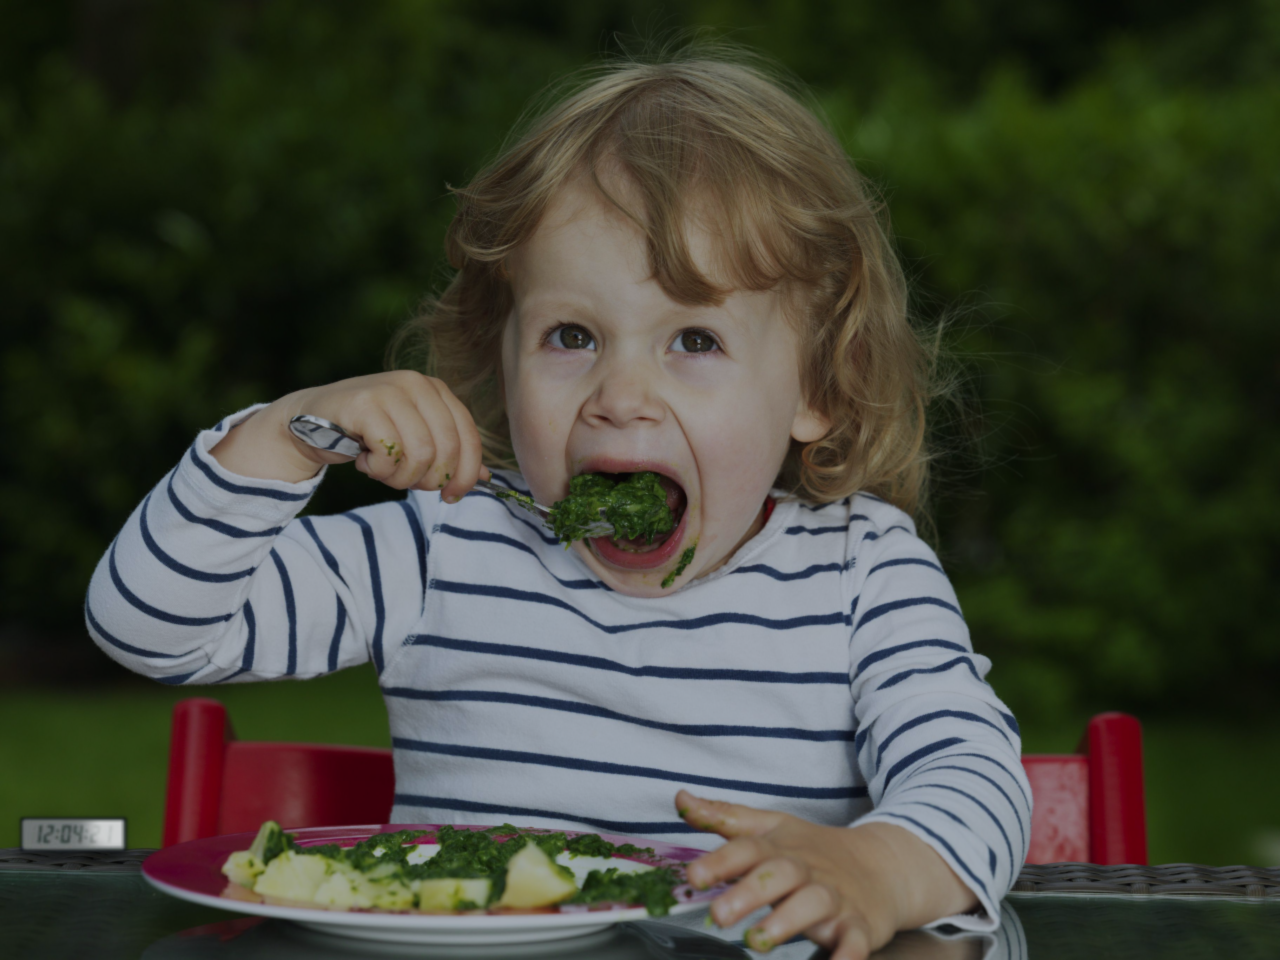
12.04.21
